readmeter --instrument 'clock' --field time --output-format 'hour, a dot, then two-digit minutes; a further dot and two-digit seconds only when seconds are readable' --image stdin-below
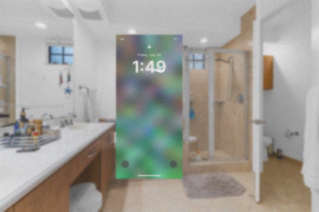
1.49
